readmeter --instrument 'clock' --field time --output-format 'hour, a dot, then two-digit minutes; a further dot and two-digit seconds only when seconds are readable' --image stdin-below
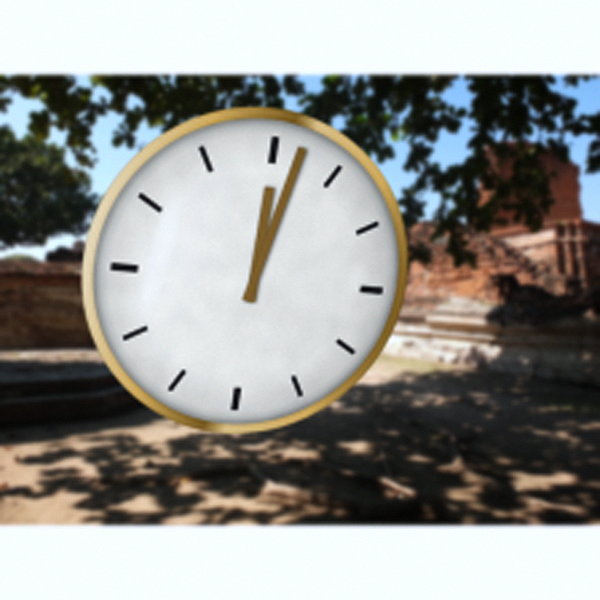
12.02
